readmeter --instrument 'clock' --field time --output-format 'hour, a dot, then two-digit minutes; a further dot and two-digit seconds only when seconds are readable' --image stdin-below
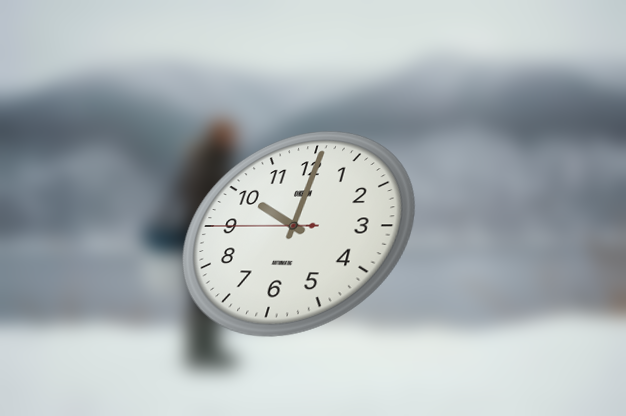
10.00.45
